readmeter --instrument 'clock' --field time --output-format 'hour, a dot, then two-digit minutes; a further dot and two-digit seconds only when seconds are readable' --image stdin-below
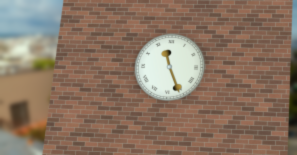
11.26
